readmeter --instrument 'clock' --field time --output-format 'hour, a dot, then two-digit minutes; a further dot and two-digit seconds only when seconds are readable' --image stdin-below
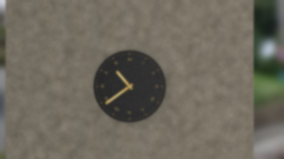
10.39
